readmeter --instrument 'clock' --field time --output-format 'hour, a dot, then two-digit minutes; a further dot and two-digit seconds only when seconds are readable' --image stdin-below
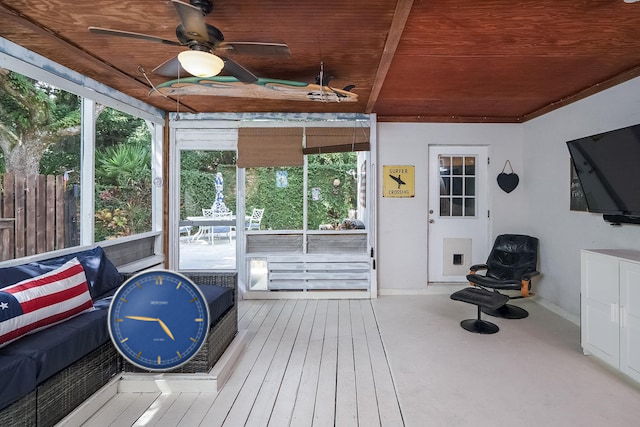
4.46
